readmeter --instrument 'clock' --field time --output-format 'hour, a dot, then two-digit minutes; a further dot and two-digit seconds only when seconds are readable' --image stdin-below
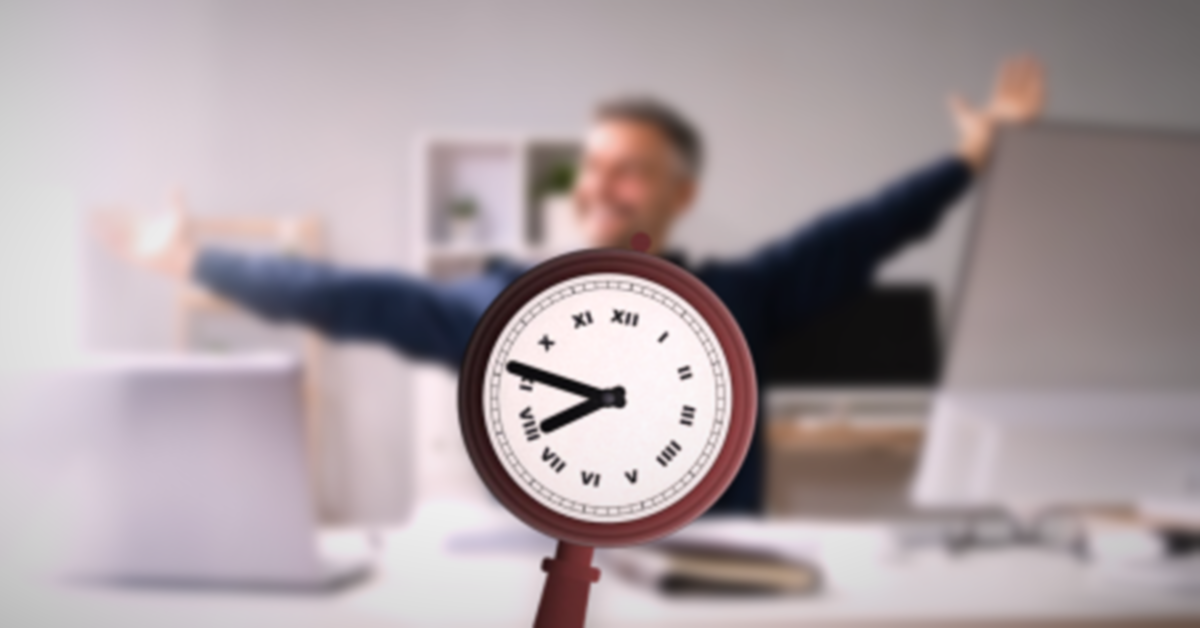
7.46
